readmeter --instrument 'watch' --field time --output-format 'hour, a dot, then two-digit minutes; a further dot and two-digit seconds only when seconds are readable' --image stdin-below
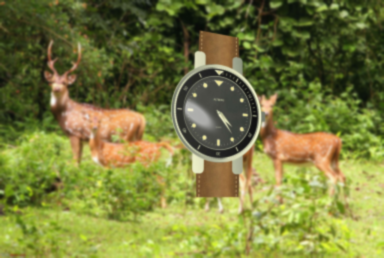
4.24
